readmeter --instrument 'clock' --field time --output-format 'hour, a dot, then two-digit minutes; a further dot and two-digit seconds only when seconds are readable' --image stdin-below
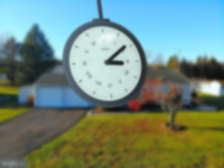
3.09
